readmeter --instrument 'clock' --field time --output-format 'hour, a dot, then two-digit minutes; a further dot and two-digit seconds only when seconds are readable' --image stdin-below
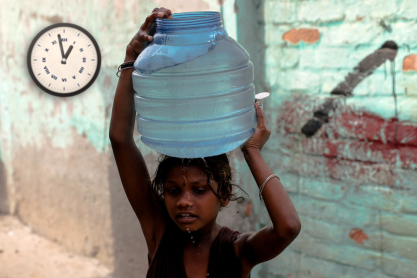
12.58
